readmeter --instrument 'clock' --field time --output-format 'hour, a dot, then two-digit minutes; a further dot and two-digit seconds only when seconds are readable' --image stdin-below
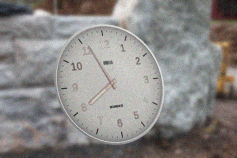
7.56
